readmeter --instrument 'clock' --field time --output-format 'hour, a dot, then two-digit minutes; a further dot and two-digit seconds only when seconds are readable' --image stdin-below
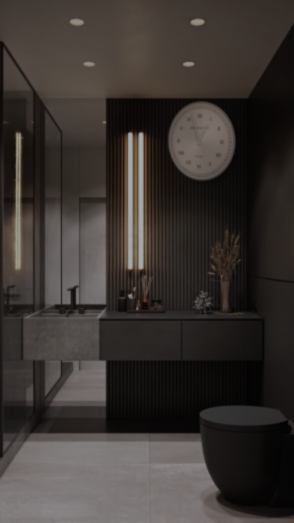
12.57
